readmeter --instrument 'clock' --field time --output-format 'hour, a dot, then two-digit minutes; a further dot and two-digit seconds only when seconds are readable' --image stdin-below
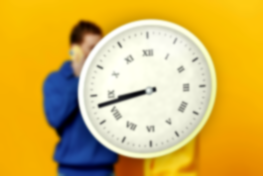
8.43
